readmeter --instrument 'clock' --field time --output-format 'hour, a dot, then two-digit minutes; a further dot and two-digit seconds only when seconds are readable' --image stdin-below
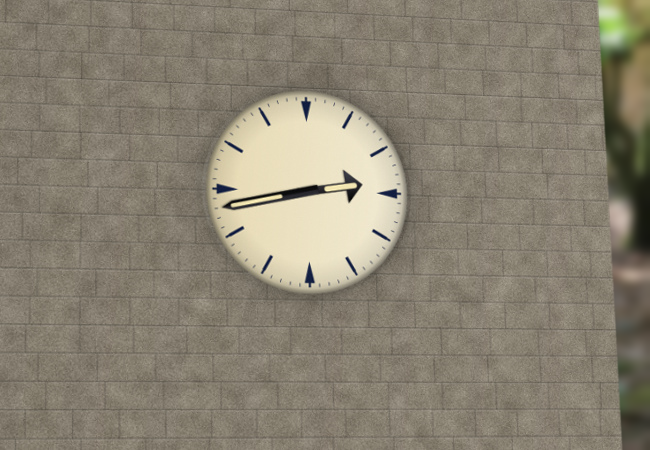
2.43
